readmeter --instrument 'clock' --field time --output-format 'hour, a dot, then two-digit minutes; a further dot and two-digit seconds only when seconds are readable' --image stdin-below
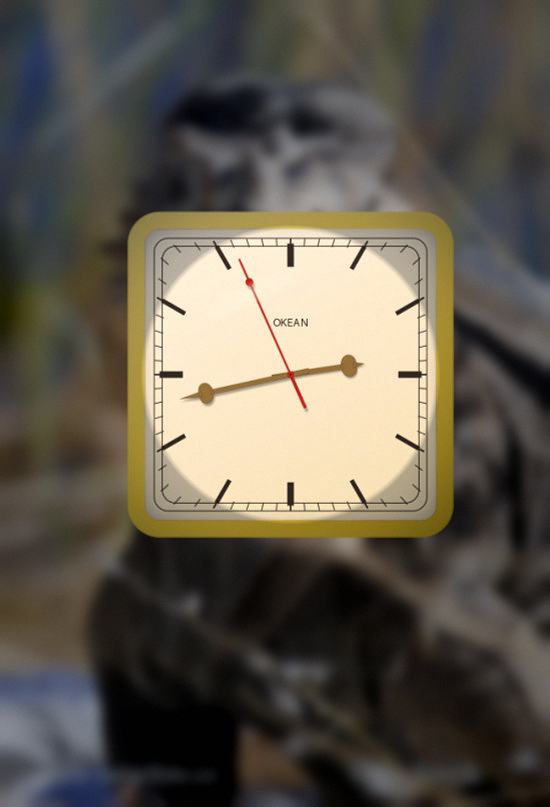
2.42.56
